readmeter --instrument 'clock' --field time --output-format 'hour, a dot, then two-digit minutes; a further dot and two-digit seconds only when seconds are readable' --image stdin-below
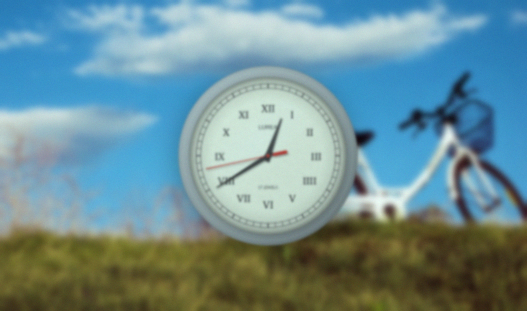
12.39.43
